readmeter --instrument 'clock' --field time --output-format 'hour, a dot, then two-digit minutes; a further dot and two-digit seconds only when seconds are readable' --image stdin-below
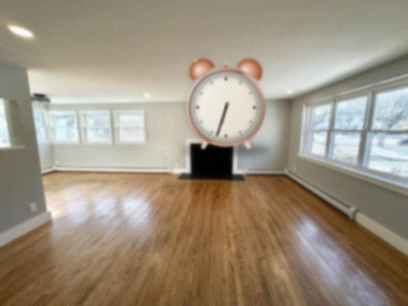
6.33
